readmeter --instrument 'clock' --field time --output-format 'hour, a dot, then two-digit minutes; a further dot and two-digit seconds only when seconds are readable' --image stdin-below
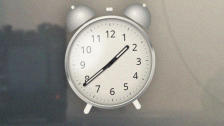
1.39
